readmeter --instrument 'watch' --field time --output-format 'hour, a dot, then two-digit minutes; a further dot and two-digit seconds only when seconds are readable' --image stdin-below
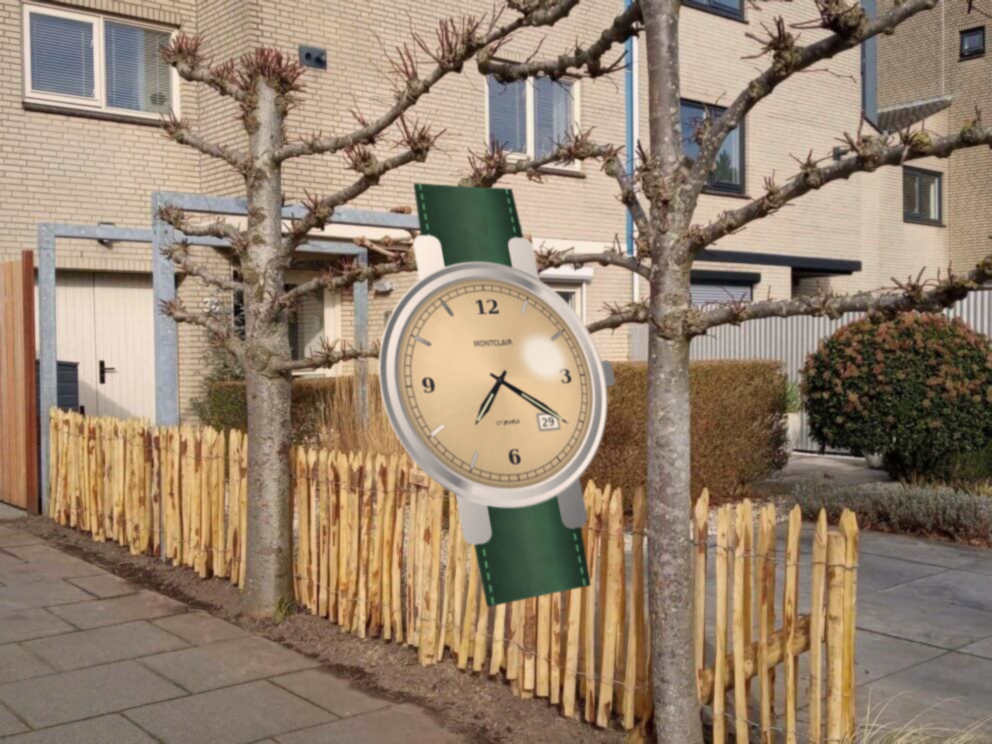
7.21
